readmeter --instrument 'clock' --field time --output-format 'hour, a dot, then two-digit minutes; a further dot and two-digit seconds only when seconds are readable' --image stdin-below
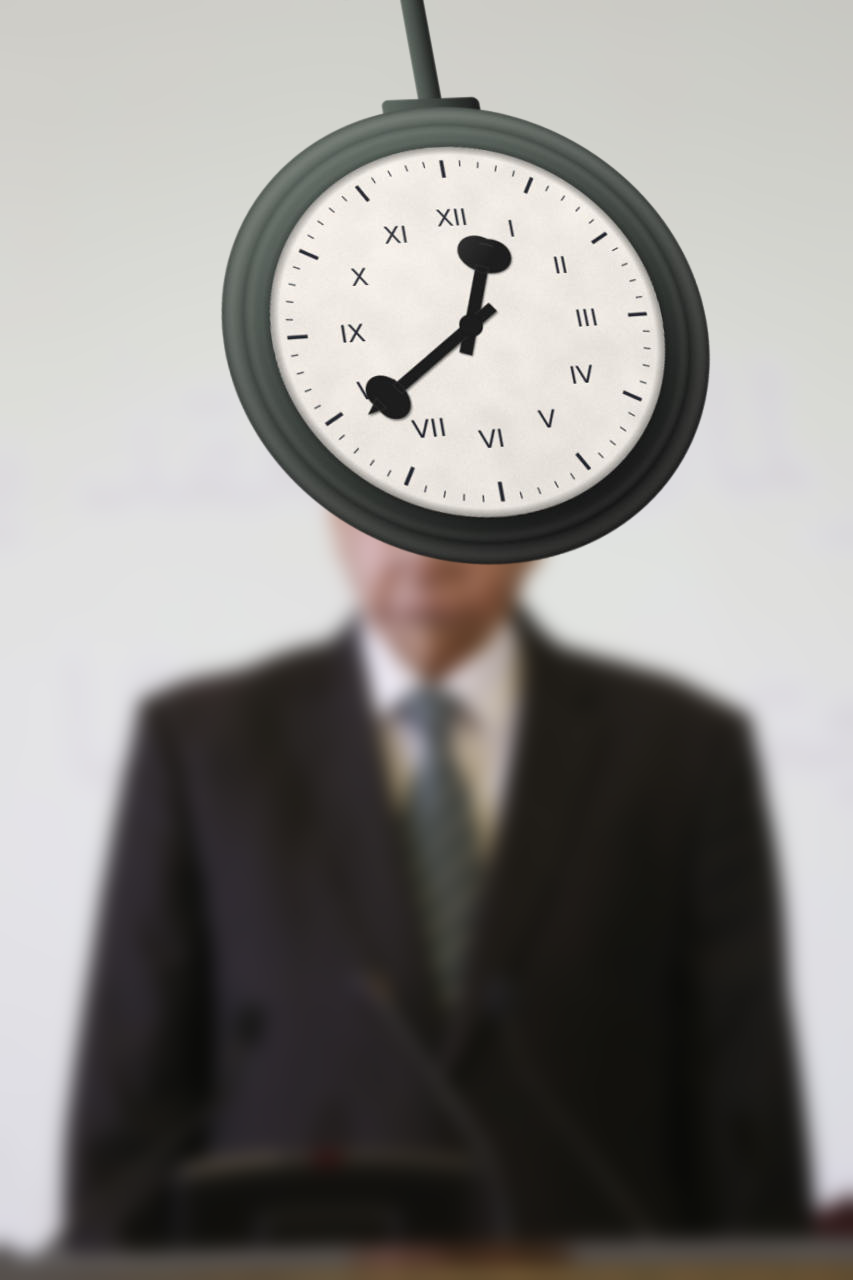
12.39
